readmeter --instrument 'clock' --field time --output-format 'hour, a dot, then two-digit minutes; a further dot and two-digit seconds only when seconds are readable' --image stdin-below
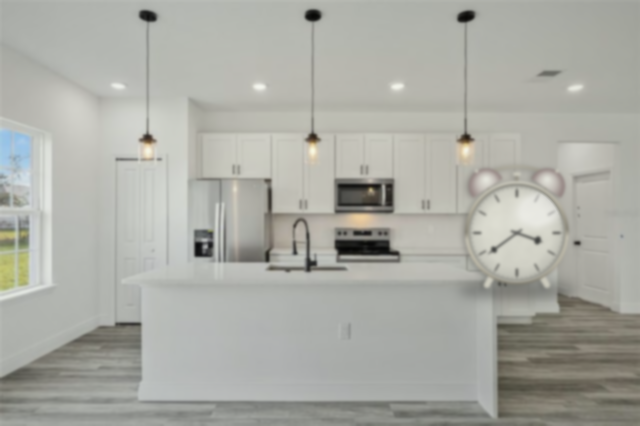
3.39
